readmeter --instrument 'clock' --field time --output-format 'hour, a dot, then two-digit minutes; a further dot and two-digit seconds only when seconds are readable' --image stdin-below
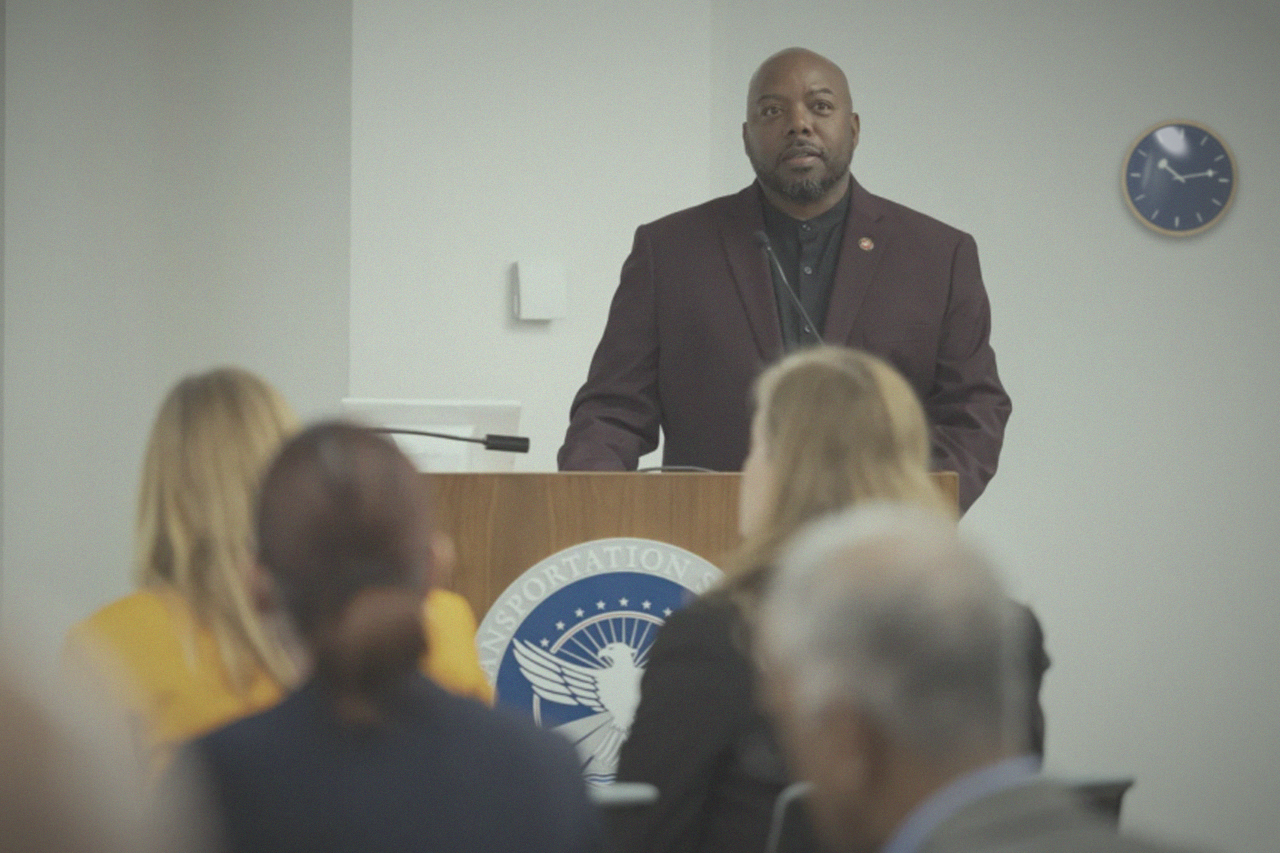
10.13
